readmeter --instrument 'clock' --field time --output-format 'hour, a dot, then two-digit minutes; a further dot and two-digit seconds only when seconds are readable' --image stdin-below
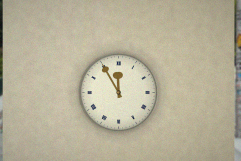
11.55
